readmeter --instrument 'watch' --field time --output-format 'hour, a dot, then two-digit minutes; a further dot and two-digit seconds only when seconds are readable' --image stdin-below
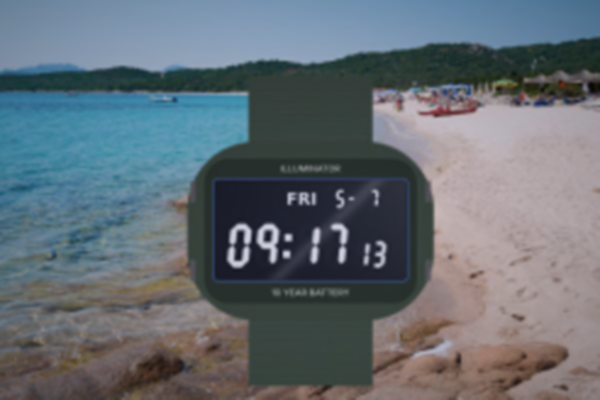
9.17.13
